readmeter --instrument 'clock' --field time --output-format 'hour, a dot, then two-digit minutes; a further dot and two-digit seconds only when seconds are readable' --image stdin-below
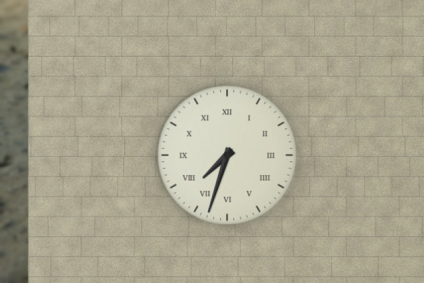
7.33
